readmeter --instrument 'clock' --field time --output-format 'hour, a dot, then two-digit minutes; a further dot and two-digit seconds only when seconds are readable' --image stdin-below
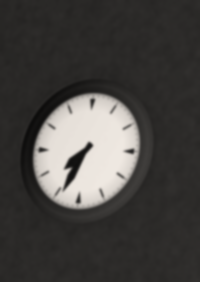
7.34
